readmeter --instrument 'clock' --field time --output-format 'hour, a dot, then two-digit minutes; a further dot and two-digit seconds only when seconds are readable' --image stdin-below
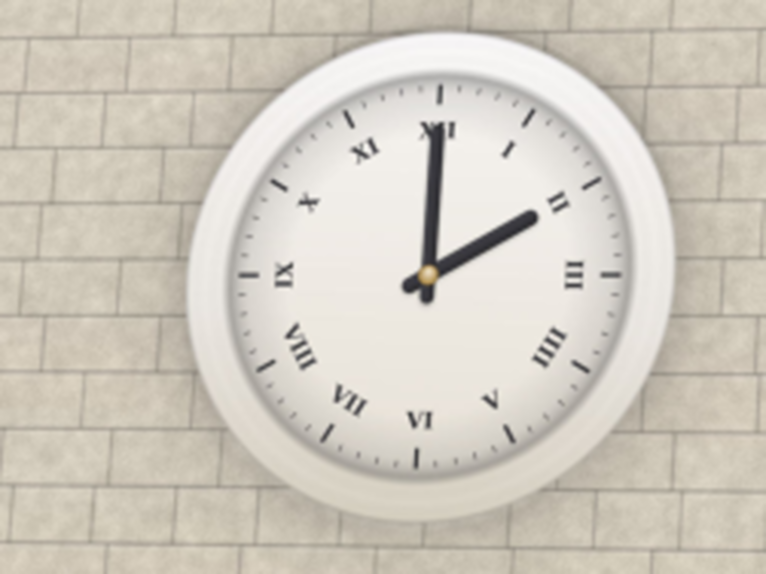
2.00
